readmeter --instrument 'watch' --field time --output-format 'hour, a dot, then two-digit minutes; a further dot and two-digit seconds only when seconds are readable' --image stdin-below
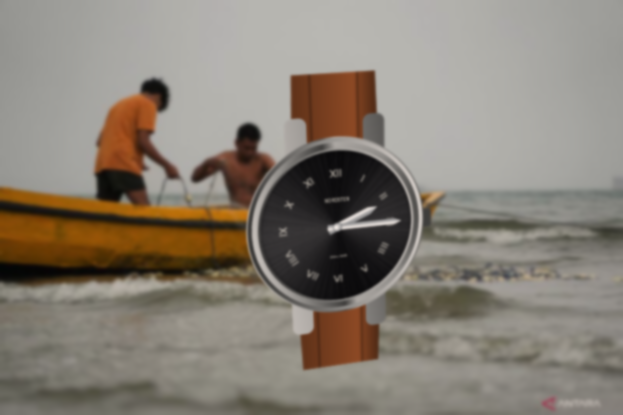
2.15
